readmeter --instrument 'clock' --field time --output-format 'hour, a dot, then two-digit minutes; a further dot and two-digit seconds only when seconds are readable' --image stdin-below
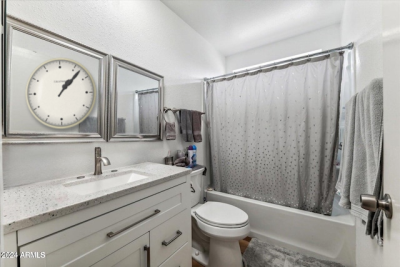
1.07
